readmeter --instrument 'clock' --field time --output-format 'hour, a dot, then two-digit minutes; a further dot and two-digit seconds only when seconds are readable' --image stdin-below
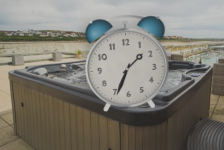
1.34
